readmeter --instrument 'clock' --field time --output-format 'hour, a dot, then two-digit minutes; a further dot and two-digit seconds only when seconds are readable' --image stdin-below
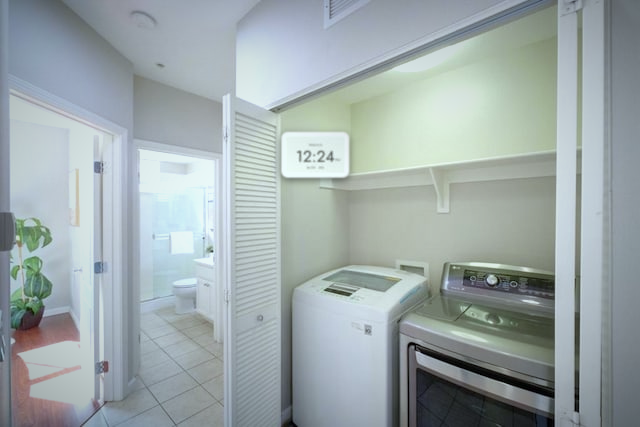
12.24
